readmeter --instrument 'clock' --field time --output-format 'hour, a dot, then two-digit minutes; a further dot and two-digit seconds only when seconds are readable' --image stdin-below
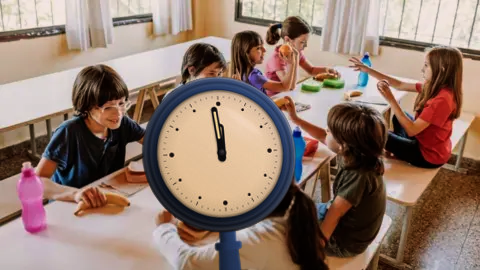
11.59
